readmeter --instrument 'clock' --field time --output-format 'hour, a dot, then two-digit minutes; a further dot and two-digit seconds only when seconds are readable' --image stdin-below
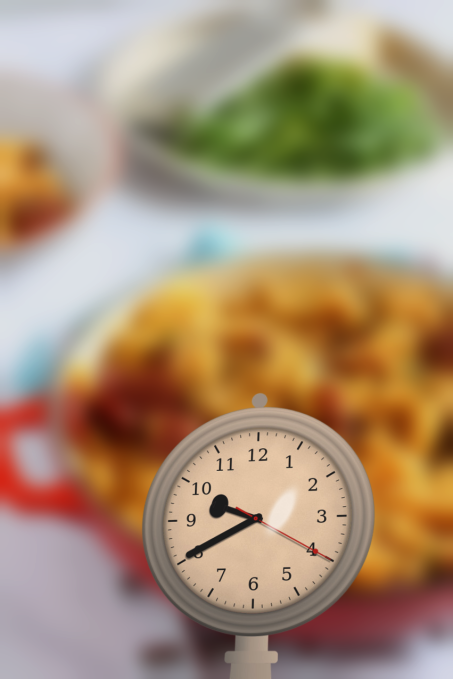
9.40.20
